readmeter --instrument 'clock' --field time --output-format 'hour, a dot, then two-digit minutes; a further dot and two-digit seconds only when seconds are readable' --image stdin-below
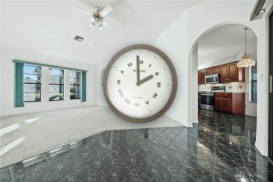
1.59
